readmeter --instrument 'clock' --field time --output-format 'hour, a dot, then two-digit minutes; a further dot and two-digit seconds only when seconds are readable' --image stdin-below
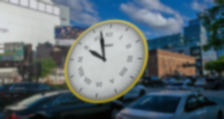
9.57
